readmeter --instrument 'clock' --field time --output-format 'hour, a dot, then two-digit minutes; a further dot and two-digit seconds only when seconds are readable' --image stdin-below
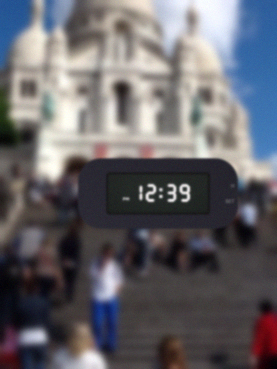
12.39
